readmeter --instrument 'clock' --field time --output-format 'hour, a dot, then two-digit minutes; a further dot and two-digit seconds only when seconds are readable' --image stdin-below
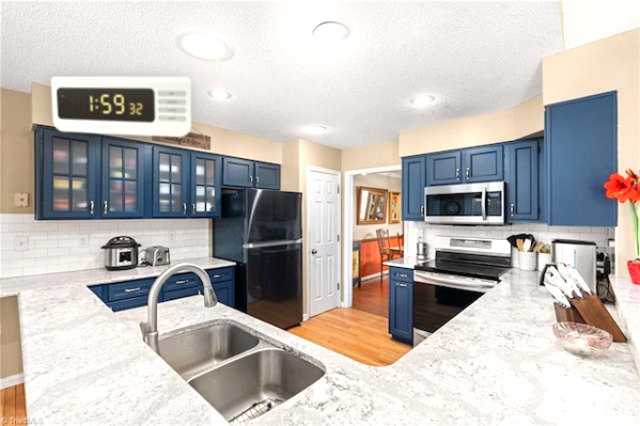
1.59
